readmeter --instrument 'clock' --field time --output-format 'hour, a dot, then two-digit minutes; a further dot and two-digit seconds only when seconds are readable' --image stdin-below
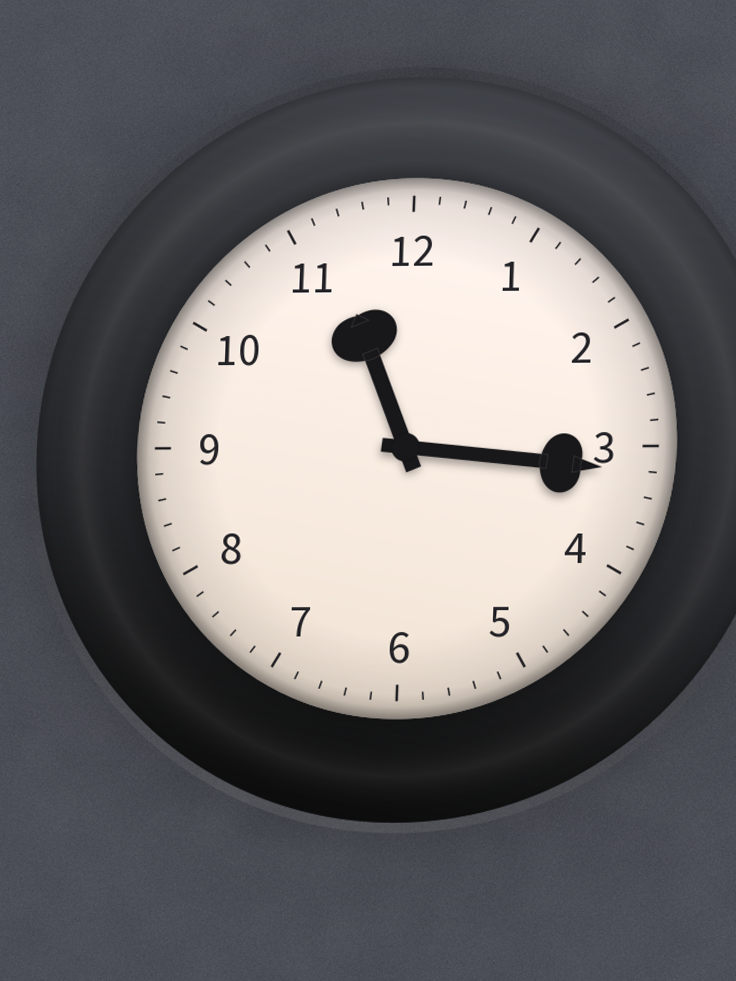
11.16
